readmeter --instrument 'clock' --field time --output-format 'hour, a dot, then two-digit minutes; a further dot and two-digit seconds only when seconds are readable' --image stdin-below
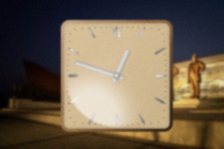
12.48
